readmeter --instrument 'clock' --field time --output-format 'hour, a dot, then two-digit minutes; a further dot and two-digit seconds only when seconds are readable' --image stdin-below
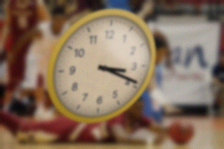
3.19
